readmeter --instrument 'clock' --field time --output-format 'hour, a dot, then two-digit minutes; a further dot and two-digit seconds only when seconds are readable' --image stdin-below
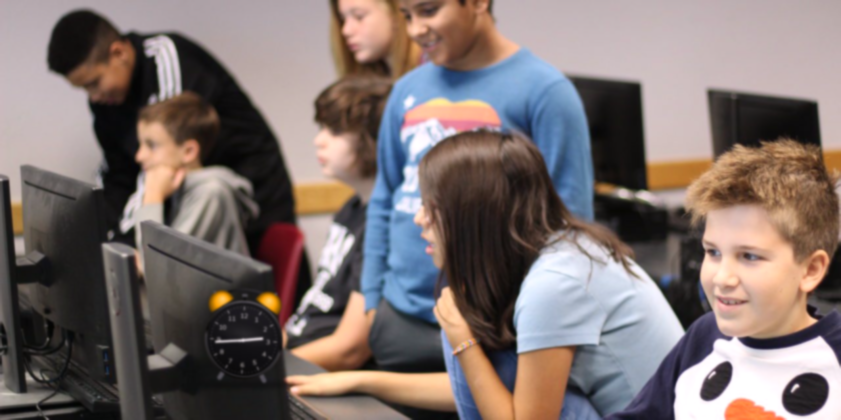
2.44
